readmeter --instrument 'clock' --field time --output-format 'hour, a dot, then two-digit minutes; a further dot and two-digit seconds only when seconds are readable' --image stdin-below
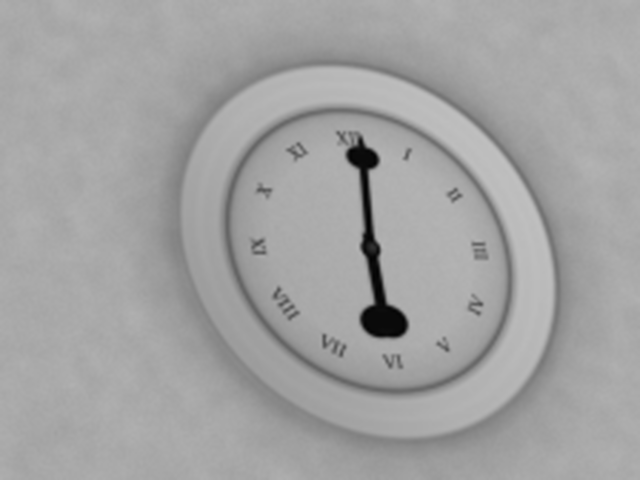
6.01
